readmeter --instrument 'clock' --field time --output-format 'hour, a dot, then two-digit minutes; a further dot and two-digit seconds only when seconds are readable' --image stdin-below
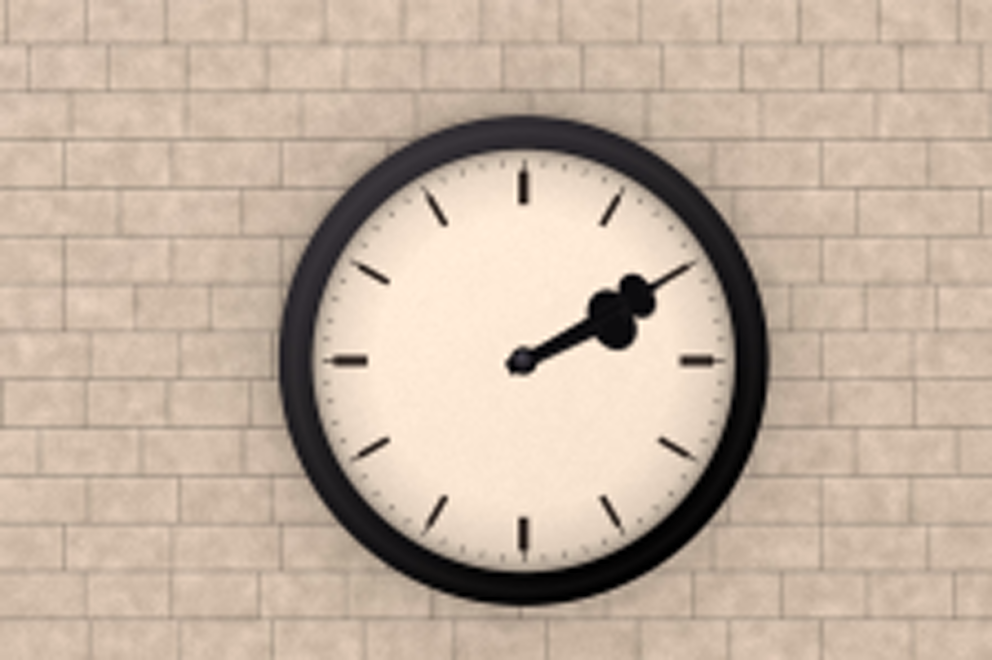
2.10
